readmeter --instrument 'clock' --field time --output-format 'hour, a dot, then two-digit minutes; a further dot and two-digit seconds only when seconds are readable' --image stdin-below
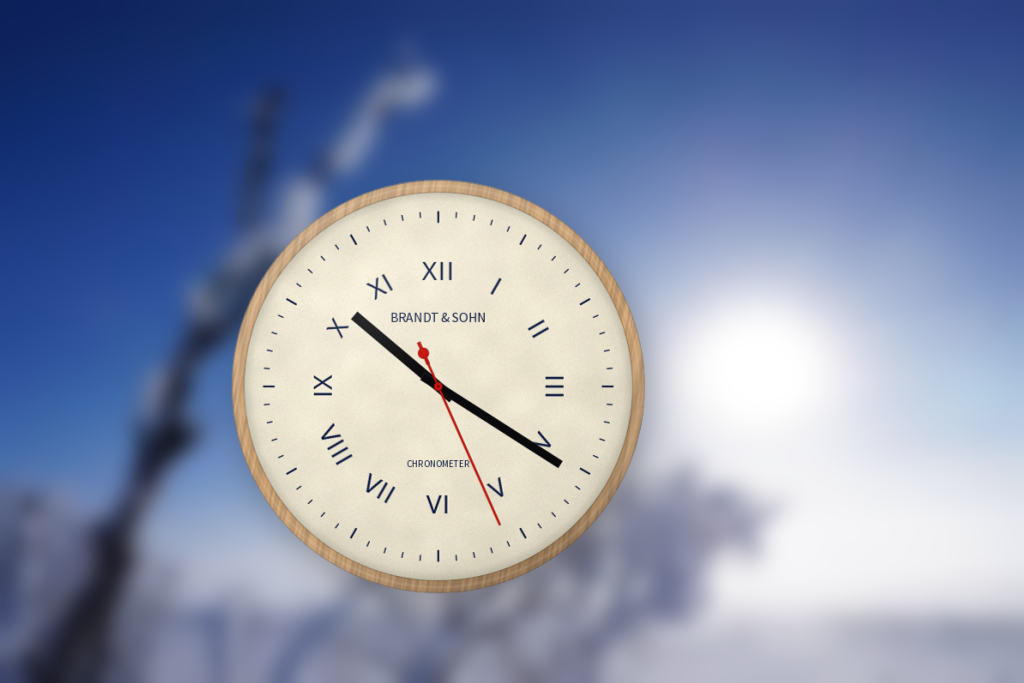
10.20.26
